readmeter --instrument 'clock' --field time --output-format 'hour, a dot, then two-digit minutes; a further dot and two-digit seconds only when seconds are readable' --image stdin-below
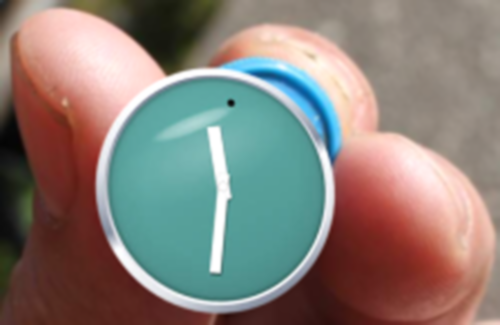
11.30
